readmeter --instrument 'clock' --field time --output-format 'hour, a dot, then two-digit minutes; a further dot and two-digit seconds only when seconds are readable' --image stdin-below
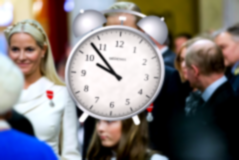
9.53
